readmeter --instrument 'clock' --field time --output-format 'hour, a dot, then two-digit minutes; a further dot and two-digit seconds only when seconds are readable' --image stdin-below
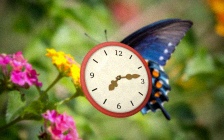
7.13
